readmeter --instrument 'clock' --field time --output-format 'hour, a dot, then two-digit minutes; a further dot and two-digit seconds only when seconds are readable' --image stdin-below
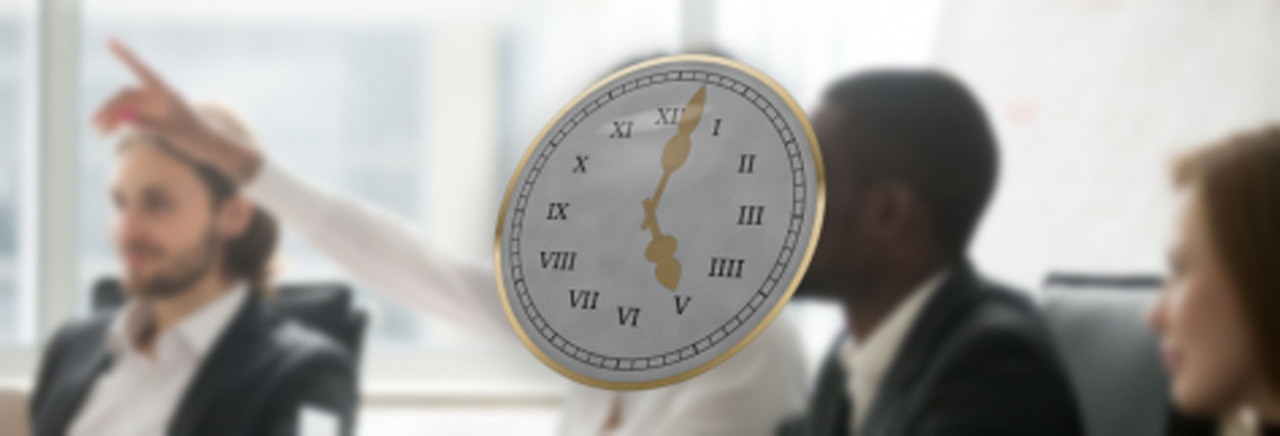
5.02
